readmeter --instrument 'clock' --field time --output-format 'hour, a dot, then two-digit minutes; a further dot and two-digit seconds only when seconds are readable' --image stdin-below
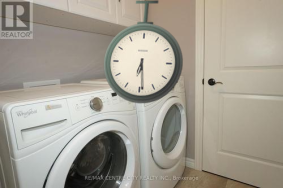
6.29
